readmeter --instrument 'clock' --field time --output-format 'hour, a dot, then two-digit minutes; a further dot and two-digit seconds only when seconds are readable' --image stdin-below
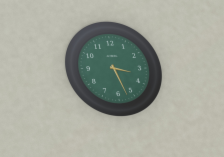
3.27
